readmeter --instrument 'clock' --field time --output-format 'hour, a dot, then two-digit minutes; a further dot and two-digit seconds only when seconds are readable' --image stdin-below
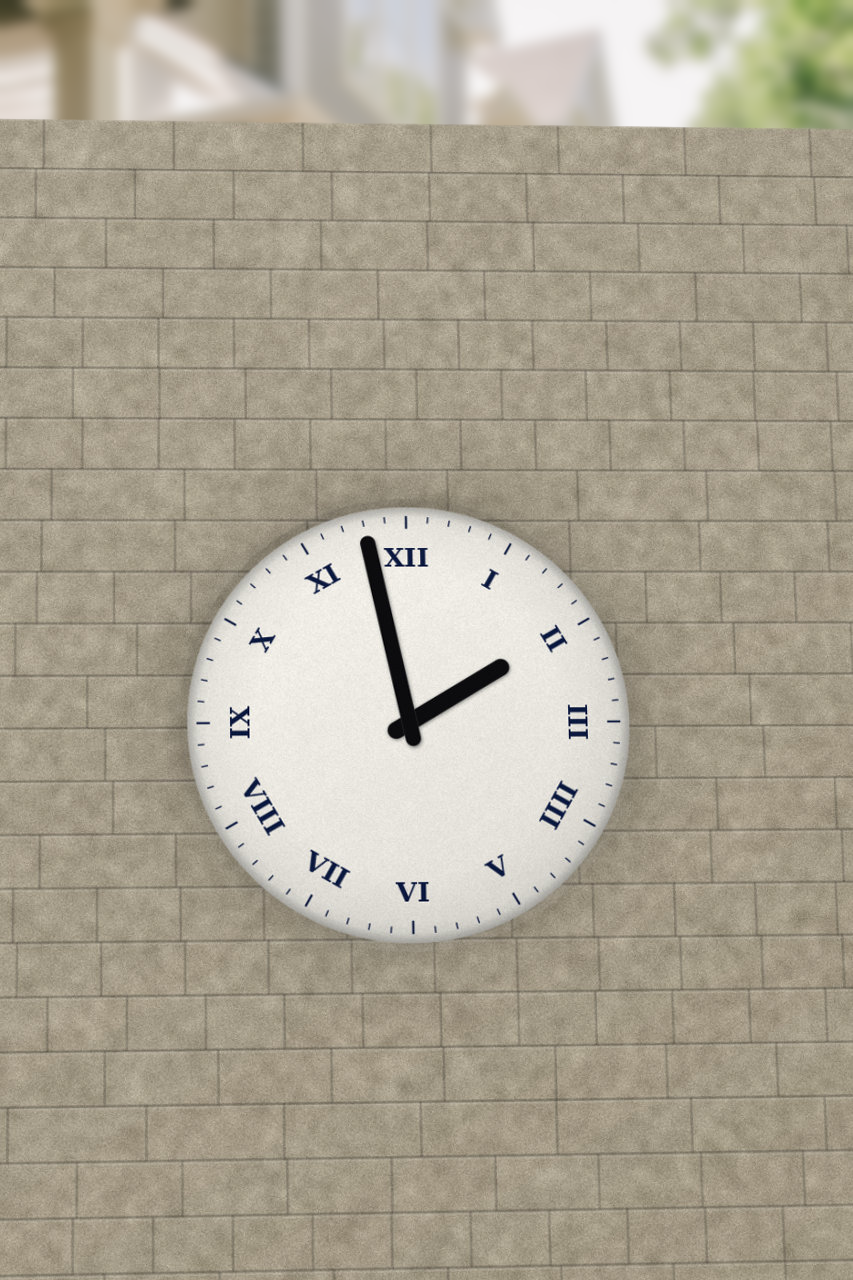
1.58
